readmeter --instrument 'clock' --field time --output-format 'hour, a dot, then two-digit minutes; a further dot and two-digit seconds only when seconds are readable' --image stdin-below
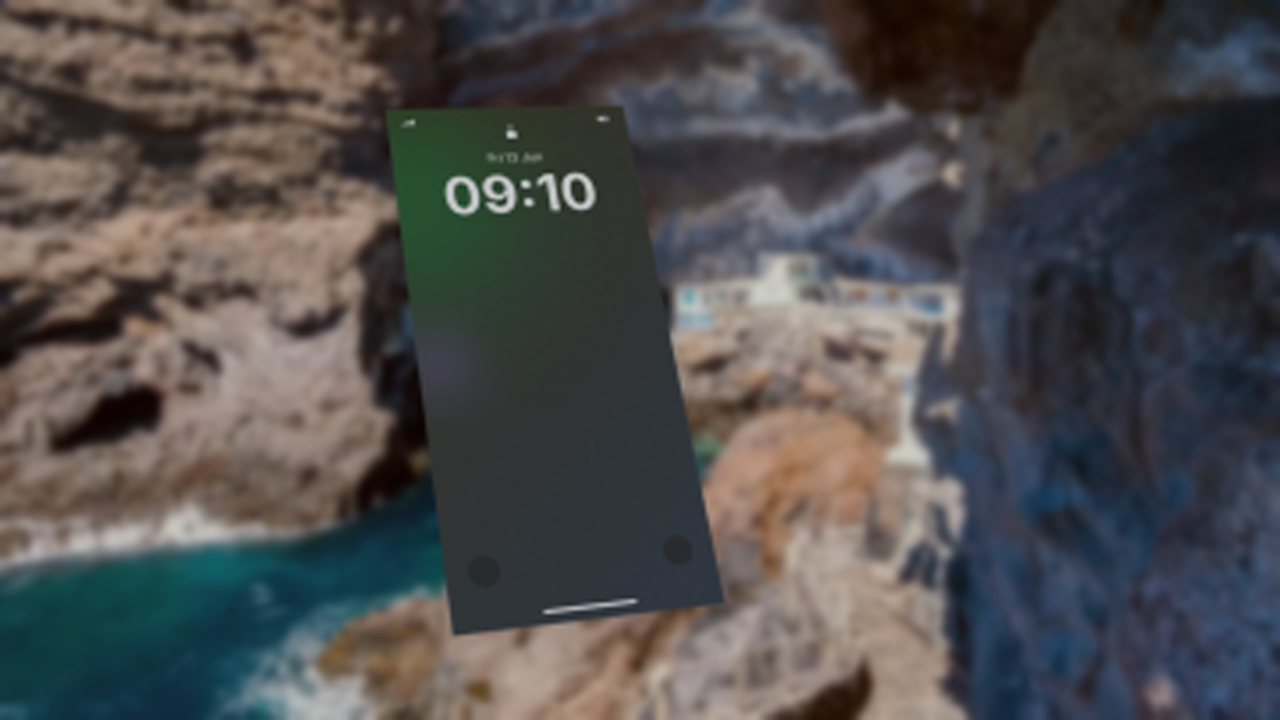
9.10
